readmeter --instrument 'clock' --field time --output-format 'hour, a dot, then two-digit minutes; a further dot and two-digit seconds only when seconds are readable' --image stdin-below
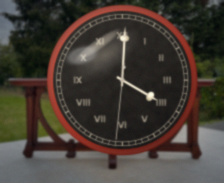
4.00.31
